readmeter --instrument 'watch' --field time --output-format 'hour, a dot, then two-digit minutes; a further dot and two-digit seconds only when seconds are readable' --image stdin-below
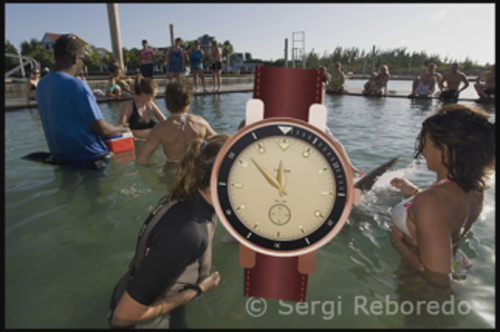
11.52
